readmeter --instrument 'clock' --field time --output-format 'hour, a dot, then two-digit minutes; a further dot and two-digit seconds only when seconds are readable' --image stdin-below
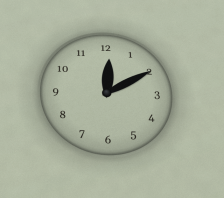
12.10
